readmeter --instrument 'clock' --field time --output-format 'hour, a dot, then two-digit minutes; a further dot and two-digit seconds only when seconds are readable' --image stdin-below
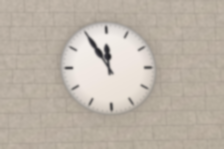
11.55
